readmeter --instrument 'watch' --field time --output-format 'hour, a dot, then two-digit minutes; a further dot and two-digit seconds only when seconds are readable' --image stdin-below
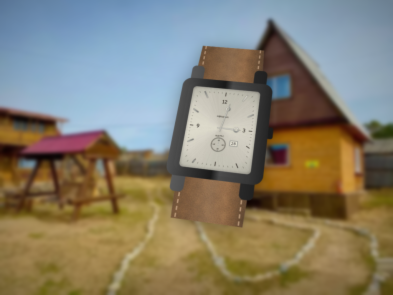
3.02
